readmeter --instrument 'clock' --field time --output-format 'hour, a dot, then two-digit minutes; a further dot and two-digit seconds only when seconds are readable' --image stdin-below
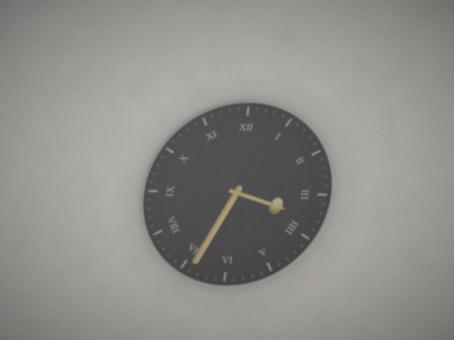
3.34
